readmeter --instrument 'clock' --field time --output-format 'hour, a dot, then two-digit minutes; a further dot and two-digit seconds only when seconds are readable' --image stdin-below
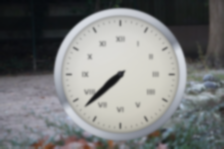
7.38
